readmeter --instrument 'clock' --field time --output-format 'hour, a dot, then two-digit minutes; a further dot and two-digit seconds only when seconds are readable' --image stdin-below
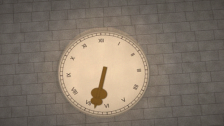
6.33
